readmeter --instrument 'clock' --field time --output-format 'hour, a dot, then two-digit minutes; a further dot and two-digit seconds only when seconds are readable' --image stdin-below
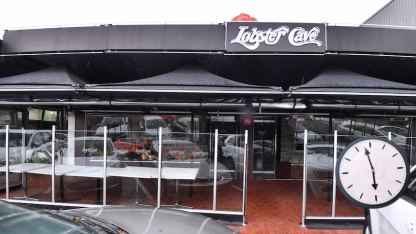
5.58
